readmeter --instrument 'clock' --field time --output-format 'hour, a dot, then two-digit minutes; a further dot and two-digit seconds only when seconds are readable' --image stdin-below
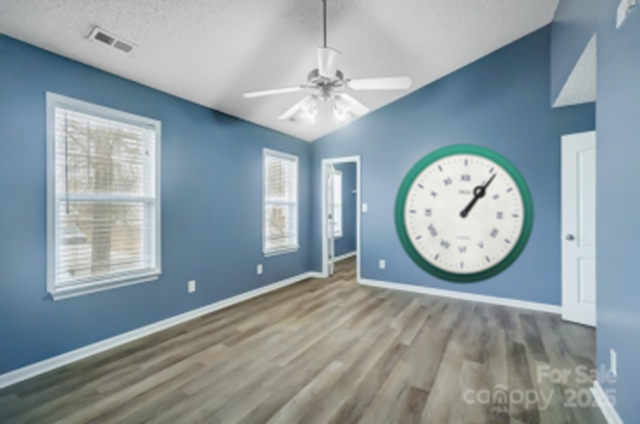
1.06
